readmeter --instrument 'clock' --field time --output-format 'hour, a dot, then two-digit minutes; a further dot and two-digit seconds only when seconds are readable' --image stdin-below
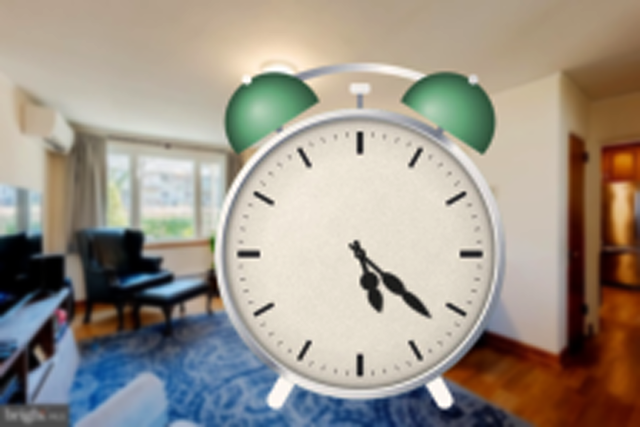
5.22
